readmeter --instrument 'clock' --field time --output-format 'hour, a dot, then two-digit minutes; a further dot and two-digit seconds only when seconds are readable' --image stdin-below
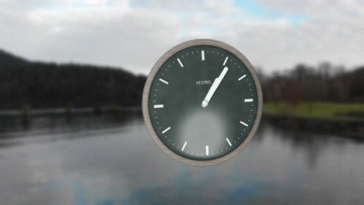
1.06
